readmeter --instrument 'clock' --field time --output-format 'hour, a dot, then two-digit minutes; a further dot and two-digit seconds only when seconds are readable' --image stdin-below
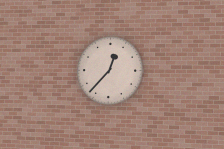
12.37
